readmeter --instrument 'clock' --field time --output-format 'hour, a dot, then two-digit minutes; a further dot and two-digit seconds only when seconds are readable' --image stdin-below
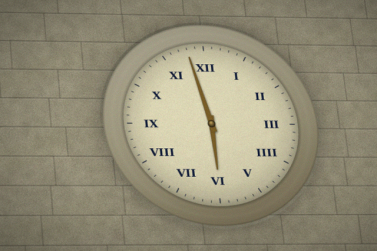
5.58
